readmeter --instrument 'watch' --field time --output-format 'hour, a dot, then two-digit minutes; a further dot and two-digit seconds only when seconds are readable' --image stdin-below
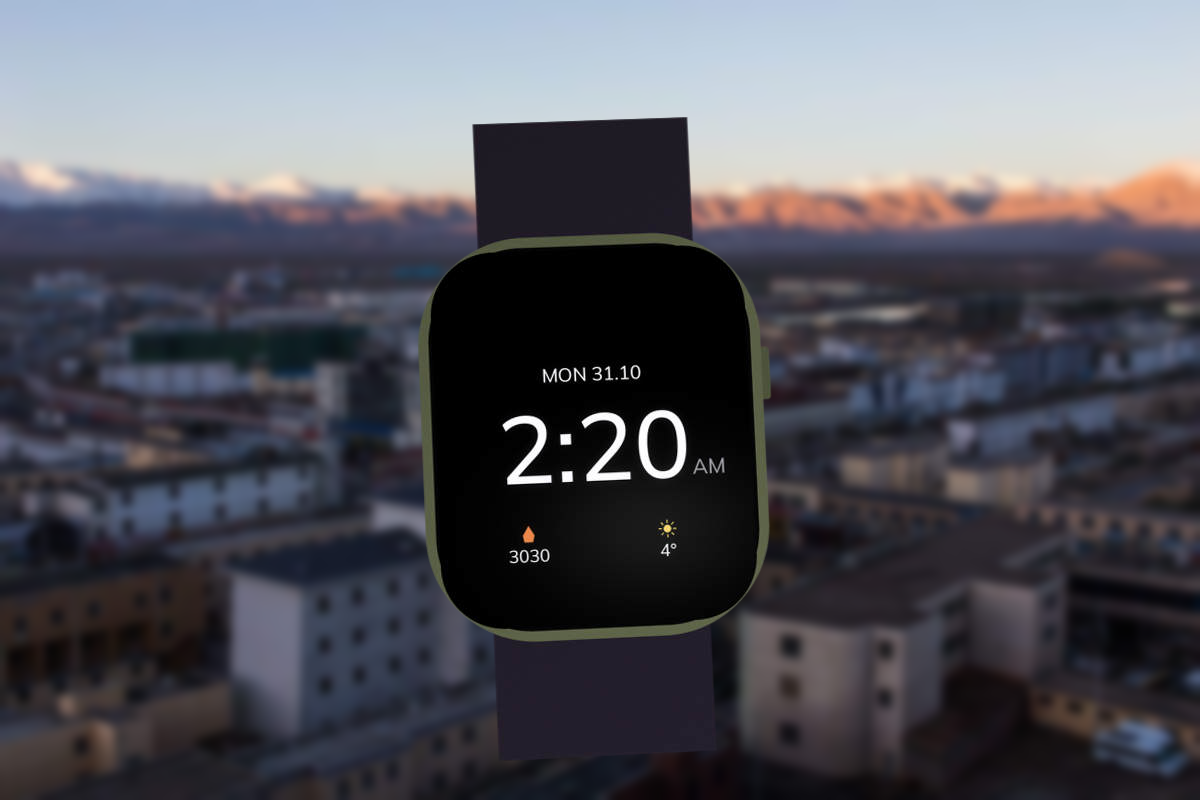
2.20
